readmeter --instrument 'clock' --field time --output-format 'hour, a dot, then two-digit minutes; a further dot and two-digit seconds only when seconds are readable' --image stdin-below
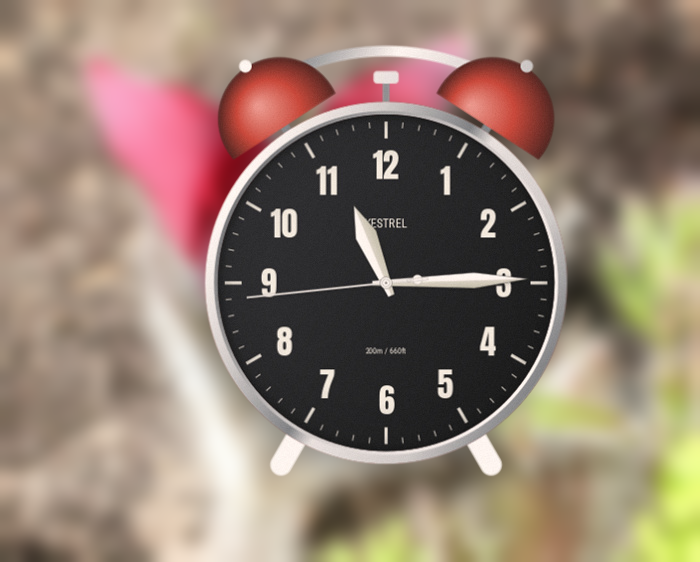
11.14.44
